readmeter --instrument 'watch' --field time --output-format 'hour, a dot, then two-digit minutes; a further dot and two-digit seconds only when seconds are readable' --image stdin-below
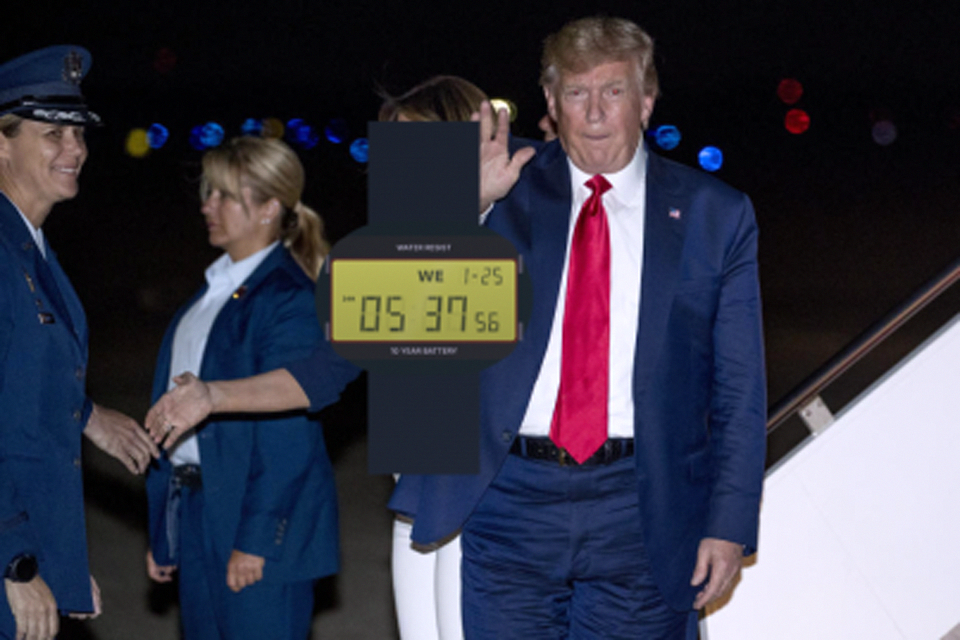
5.37.56
